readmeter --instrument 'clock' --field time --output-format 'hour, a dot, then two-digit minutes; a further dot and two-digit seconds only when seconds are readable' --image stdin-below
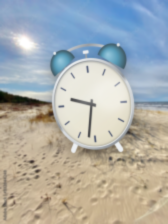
9.32
